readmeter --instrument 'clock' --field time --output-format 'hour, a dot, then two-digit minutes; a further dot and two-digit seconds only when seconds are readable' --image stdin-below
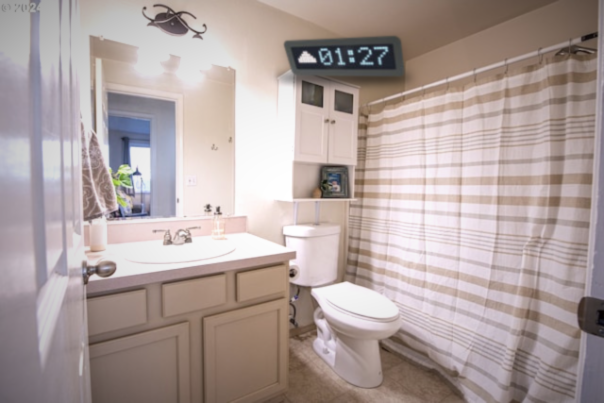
1.27
